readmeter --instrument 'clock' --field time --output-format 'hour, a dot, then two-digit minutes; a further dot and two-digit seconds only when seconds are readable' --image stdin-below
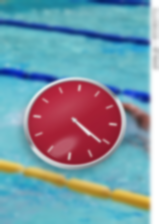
4.21
